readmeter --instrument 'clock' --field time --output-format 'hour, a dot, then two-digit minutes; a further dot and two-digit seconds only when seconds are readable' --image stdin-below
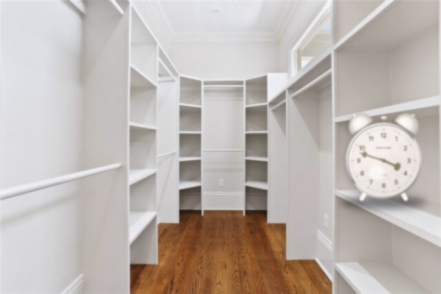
3.48
